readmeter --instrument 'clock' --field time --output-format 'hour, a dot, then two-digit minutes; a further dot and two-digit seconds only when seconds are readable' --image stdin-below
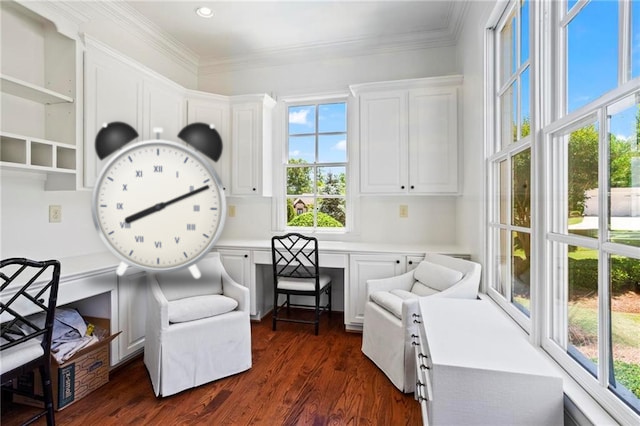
8.11
